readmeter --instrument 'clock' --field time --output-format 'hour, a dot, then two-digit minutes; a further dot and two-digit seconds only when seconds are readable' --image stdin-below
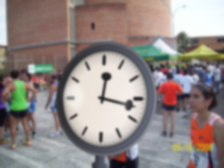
12.17
